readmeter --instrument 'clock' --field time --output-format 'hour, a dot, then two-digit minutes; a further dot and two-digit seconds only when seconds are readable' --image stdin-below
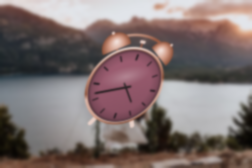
4.42
